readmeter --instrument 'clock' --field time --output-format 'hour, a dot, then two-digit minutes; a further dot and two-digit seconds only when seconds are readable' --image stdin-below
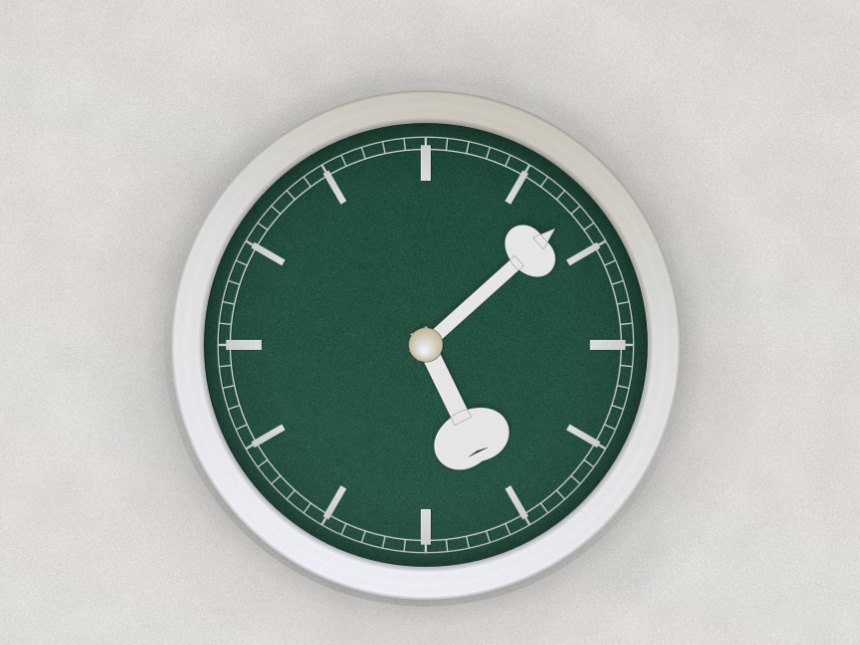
5.08
